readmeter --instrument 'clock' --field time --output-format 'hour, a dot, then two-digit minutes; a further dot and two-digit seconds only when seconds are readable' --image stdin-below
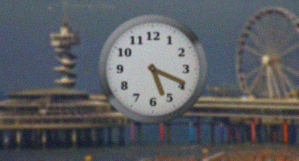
5.19
